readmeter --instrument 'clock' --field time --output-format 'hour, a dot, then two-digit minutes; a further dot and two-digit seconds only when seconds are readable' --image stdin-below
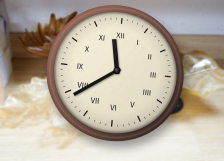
11.39
